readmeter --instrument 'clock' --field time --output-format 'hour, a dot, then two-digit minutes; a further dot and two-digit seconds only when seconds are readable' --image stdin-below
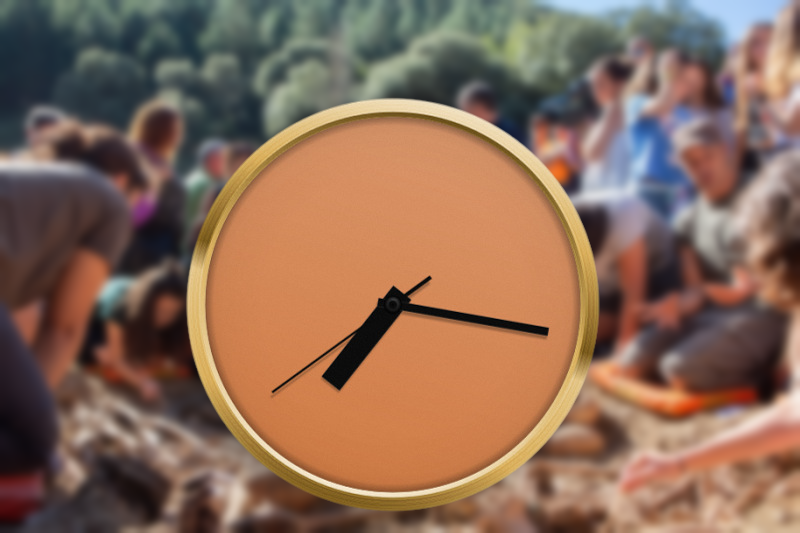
7.16.39
